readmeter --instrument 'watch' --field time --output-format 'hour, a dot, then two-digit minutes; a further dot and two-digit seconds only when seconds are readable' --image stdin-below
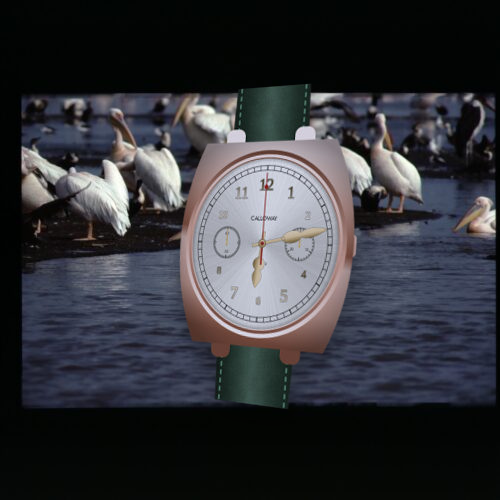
6.13
